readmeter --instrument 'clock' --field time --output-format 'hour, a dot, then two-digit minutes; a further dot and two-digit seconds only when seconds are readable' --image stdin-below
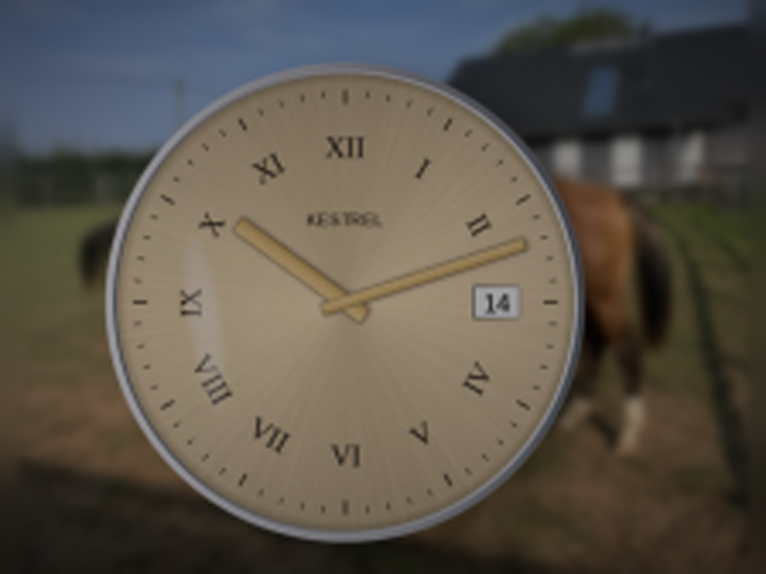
10.12
